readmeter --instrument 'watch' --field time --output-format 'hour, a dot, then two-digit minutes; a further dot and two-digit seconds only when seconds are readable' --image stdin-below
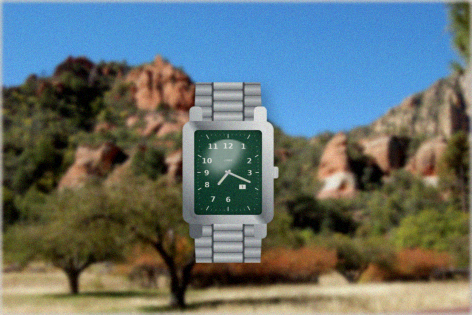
7.19
